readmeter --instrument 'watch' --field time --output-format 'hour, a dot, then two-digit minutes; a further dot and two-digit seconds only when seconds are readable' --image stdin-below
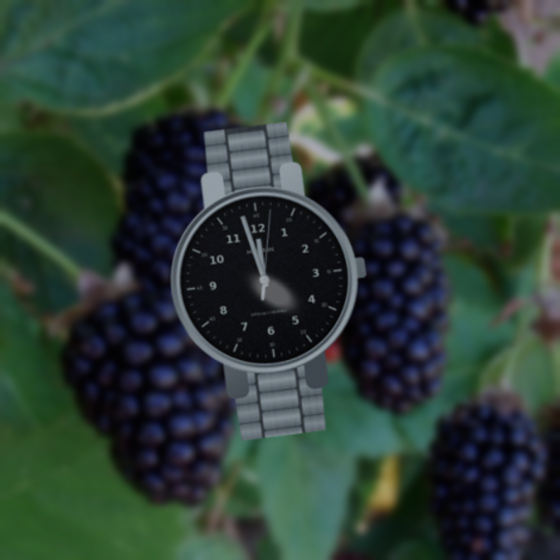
11.58.02
